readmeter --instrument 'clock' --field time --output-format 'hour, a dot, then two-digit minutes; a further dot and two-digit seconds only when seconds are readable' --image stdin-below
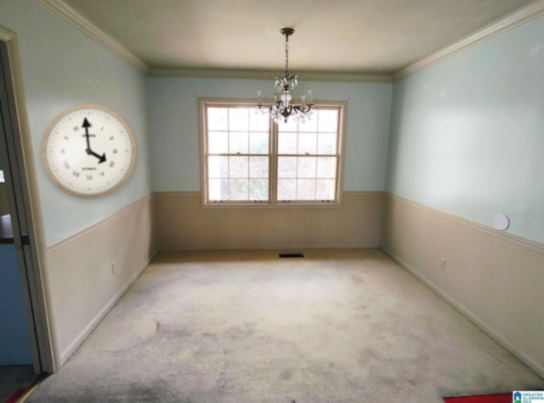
3.59
